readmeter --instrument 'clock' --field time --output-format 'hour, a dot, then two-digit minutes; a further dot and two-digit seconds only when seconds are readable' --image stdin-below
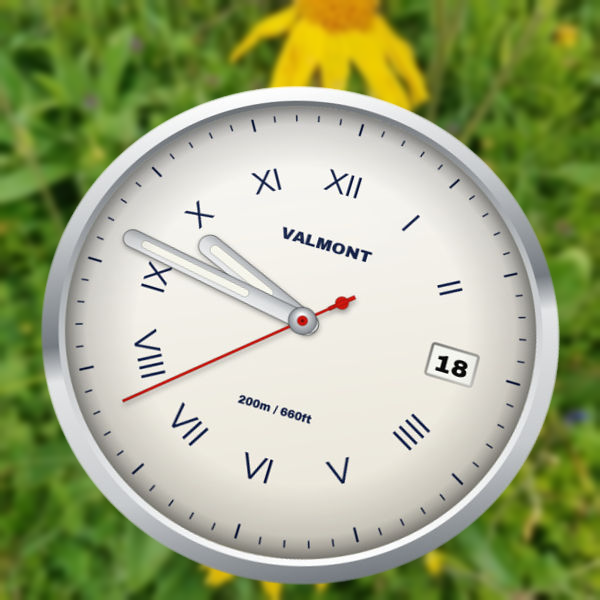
9.46.38
